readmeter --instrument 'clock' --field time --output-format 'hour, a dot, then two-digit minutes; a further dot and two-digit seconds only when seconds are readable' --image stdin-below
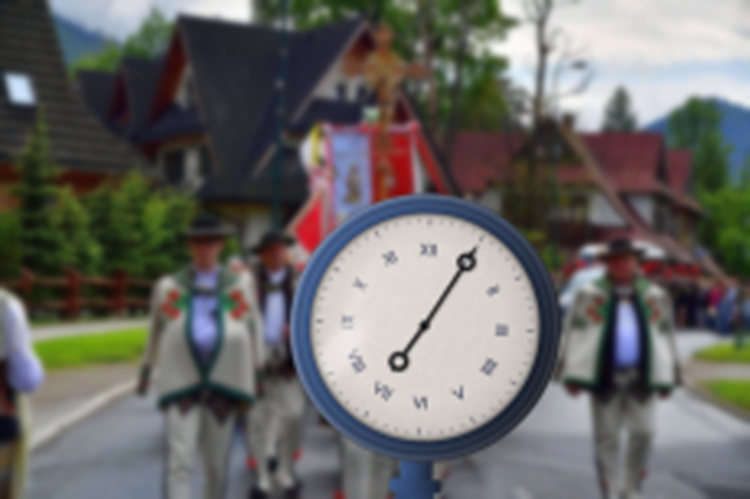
7.05
